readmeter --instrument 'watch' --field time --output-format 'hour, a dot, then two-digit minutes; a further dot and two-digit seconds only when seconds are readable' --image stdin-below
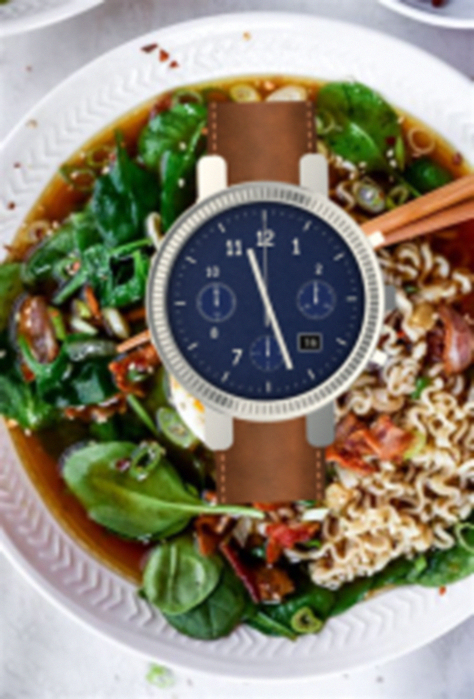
11.27
